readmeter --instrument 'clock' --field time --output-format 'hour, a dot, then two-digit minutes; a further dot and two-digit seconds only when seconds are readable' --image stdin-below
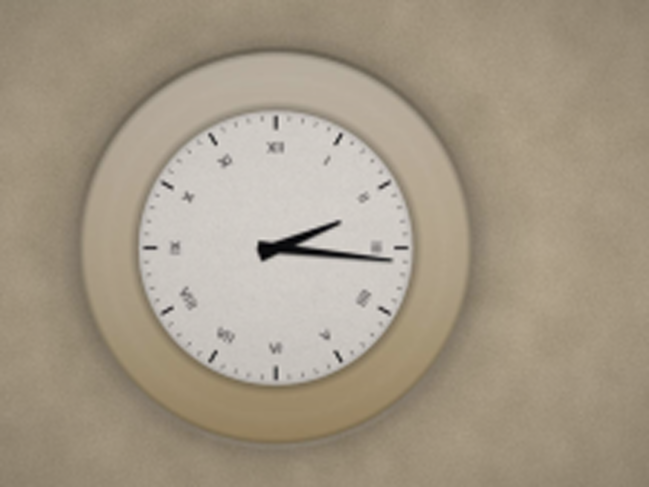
2.16
